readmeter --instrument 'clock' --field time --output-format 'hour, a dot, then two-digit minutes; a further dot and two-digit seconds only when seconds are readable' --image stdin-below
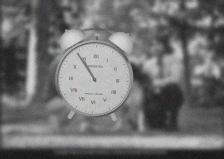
10.54
